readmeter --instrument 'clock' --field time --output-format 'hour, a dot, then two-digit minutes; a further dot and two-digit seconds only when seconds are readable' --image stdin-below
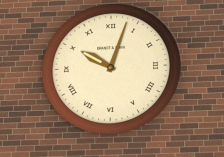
10.03
